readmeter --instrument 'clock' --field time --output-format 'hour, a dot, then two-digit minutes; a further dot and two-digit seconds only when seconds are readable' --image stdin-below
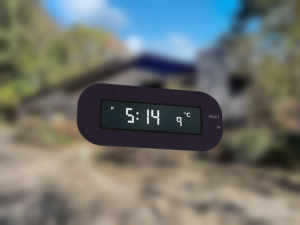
5.14
